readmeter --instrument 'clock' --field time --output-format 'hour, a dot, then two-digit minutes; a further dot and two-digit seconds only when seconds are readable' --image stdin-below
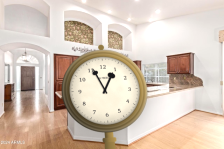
12.56
